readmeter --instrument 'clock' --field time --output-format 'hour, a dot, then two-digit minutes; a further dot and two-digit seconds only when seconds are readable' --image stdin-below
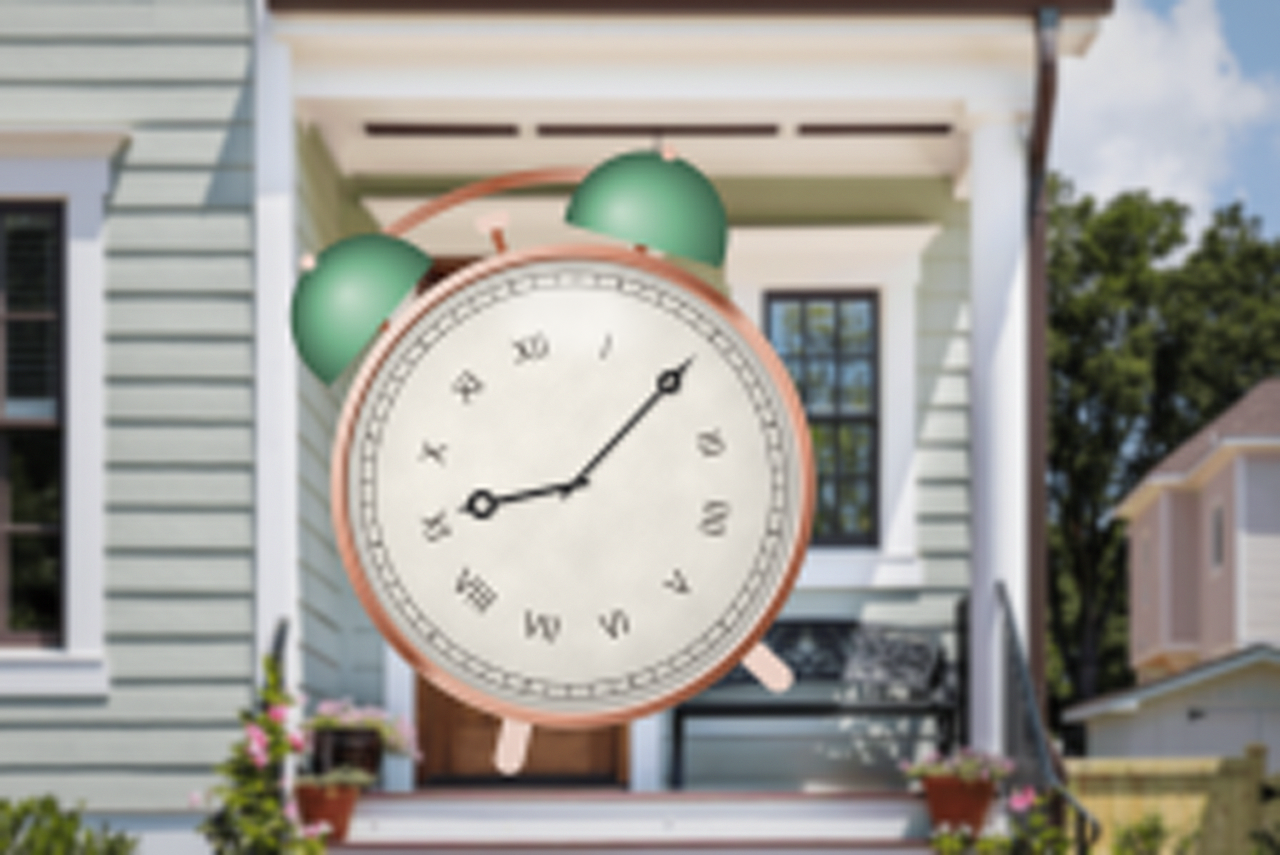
9.10
